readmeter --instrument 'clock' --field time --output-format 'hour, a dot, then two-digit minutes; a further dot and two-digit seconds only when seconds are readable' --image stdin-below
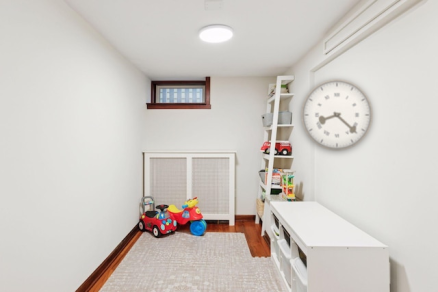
8.22
